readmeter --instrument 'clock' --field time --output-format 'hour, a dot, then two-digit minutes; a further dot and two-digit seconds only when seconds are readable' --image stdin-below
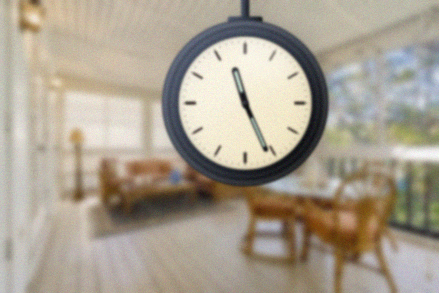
11.26
